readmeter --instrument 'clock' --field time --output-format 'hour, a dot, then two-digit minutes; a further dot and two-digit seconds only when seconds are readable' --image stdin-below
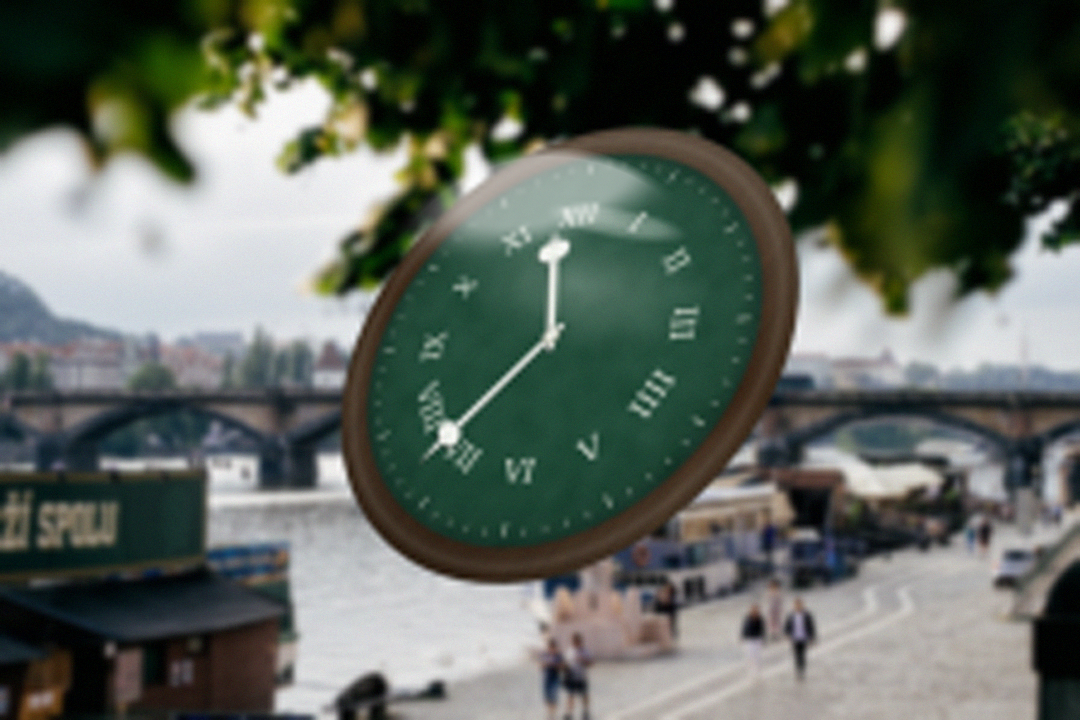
11.37
